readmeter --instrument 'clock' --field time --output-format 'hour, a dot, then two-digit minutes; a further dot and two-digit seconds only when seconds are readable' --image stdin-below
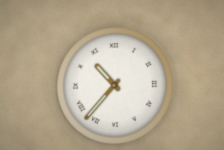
10.37
